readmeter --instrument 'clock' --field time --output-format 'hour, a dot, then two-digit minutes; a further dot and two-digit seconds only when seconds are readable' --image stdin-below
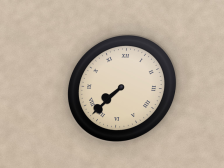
7.37
